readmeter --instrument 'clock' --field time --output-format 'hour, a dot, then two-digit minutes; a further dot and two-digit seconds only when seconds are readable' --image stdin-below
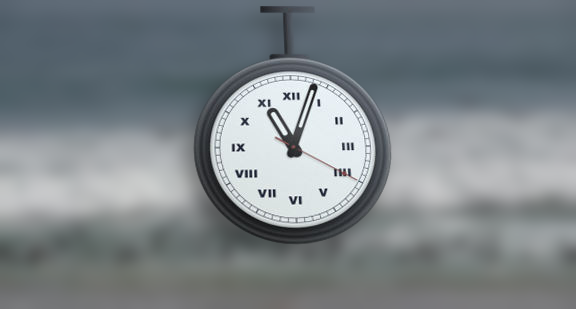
11.03.20
